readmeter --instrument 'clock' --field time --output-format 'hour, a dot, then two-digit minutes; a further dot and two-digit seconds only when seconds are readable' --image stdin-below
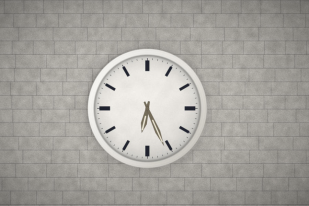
6.26
